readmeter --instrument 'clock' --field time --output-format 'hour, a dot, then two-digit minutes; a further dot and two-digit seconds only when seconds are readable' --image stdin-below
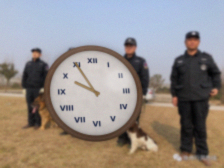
9.55
